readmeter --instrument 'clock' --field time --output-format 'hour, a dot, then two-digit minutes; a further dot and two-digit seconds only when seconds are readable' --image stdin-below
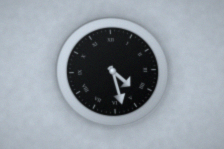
4.28
